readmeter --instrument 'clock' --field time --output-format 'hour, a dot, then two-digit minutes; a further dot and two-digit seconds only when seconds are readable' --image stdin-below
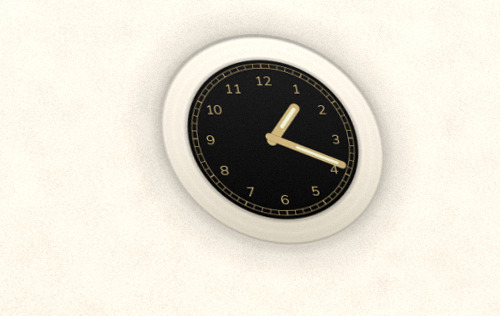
1.19
